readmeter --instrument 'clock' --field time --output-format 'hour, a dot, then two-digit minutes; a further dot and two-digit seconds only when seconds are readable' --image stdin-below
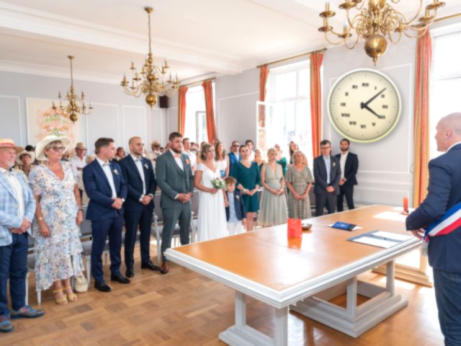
4.08
